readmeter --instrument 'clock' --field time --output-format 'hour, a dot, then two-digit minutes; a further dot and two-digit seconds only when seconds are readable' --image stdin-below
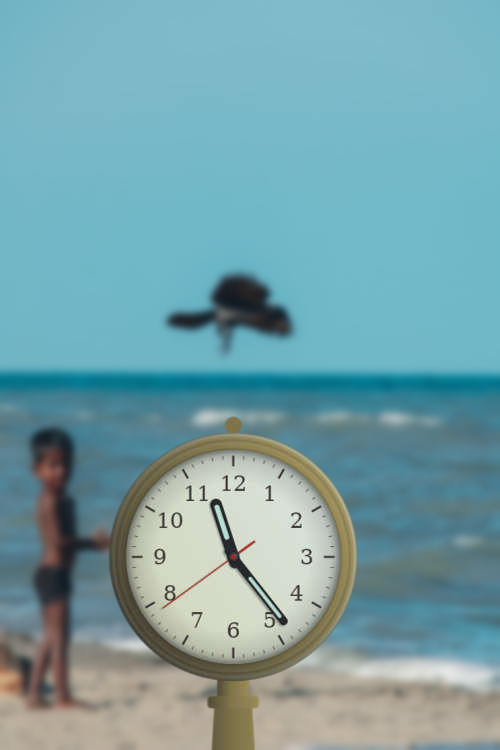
11.23.39
